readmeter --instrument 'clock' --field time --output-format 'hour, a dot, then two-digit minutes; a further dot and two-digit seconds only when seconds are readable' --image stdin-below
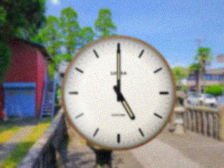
5.00
